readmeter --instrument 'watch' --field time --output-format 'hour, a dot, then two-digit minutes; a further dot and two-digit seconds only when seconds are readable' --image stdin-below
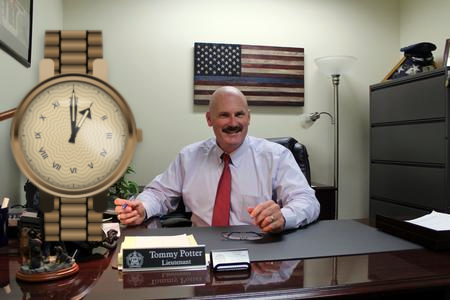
1.00
